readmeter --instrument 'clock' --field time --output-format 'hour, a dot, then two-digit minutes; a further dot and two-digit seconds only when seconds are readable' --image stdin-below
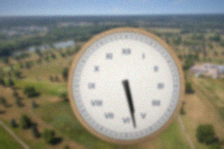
5.28
